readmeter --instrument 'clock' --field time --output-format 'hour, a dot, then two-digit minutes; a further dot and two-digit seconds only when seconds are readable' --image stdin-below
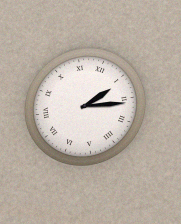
1.11
